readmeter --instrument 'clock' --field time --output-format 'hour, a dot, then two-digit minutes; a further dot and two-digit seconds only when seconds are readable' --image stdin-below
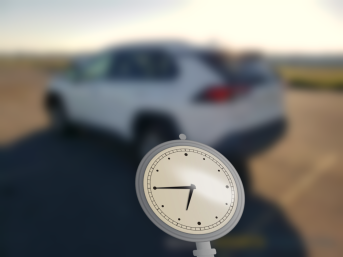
6.45
